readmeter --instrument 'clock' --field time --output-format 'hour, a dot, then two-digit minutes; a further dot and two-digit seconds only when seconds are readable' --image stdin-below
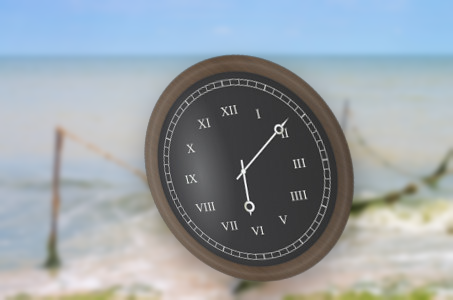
6.09
